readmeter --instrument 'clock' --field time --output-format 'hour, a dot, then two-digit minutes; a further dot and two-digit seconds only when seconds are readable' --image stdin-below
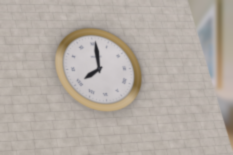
8.01
